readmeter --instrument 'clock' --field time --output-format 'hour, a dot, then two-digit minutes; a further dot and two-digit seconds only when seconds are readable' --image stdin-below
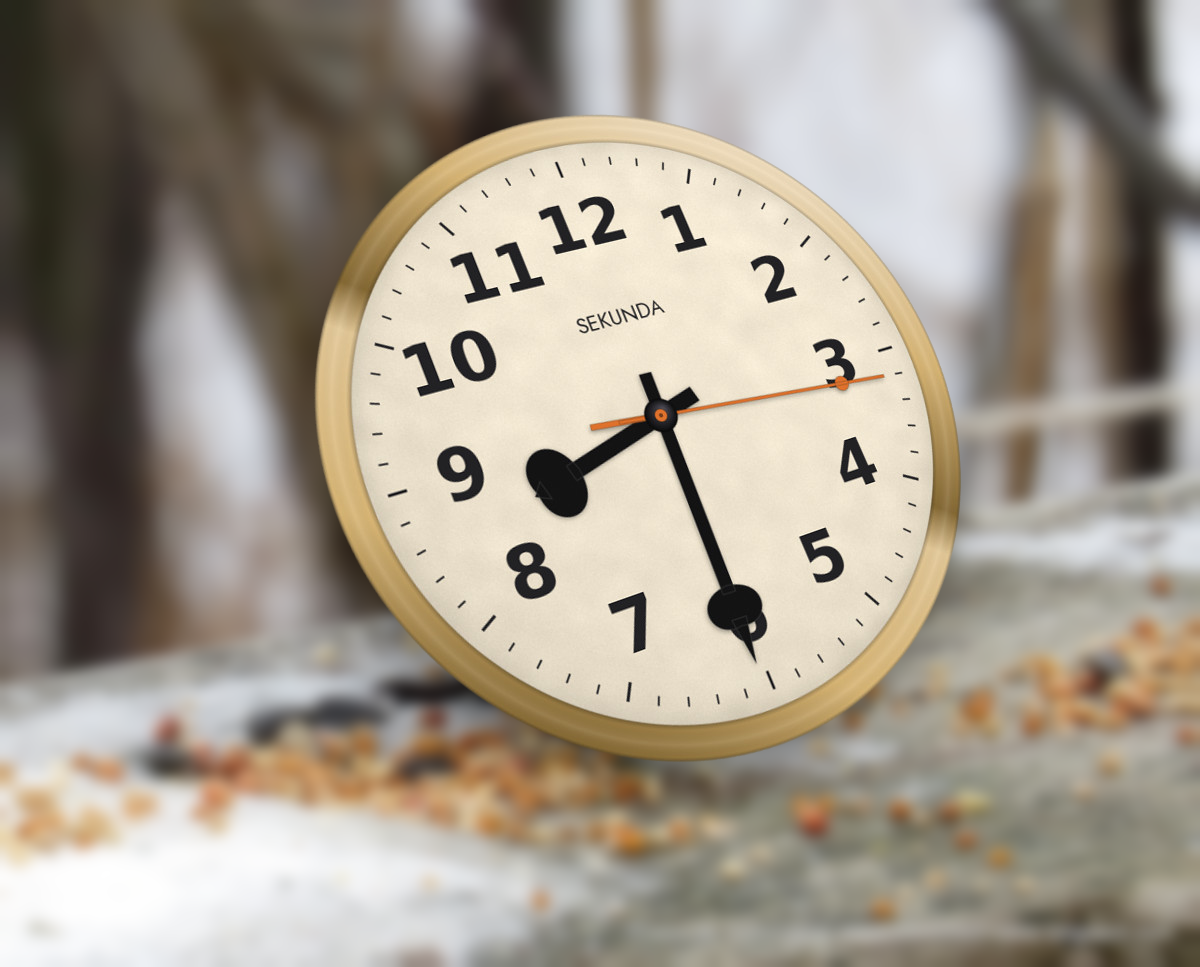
8.30.16
